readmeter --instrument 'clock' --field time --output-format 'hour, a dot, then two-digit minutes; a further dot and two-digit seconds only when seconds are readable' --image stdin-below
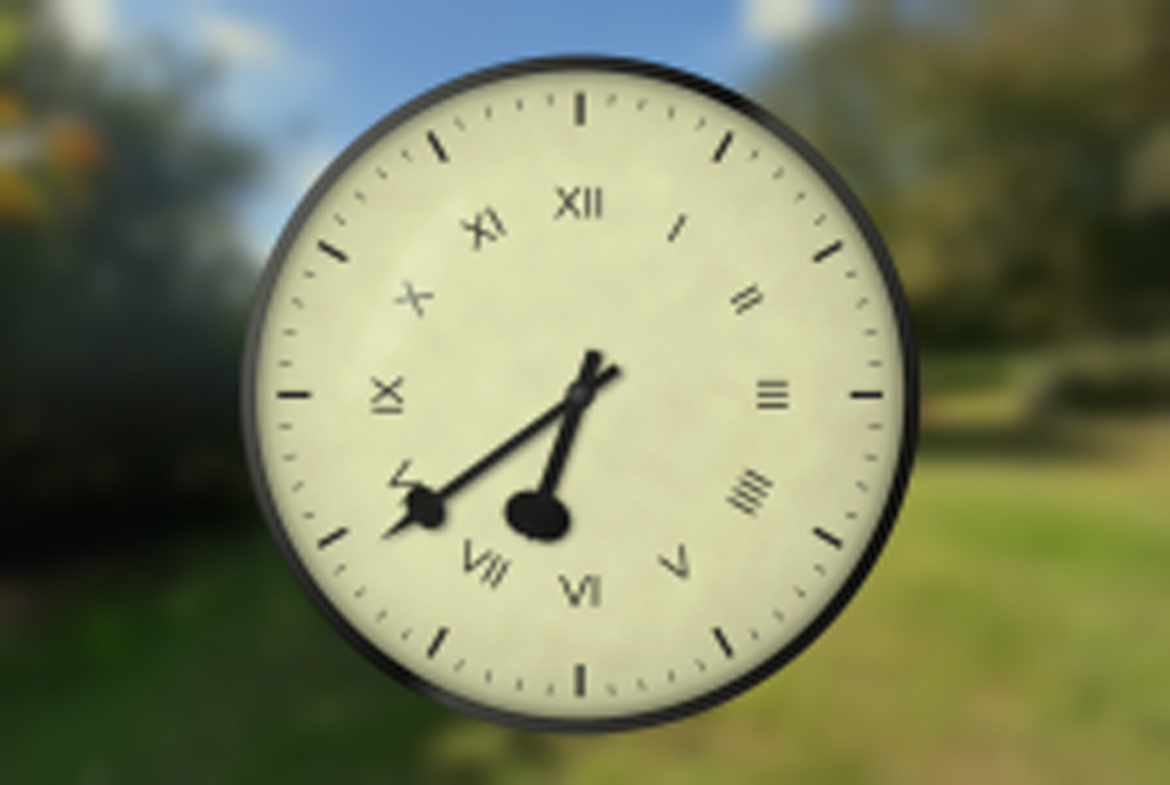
6.39
